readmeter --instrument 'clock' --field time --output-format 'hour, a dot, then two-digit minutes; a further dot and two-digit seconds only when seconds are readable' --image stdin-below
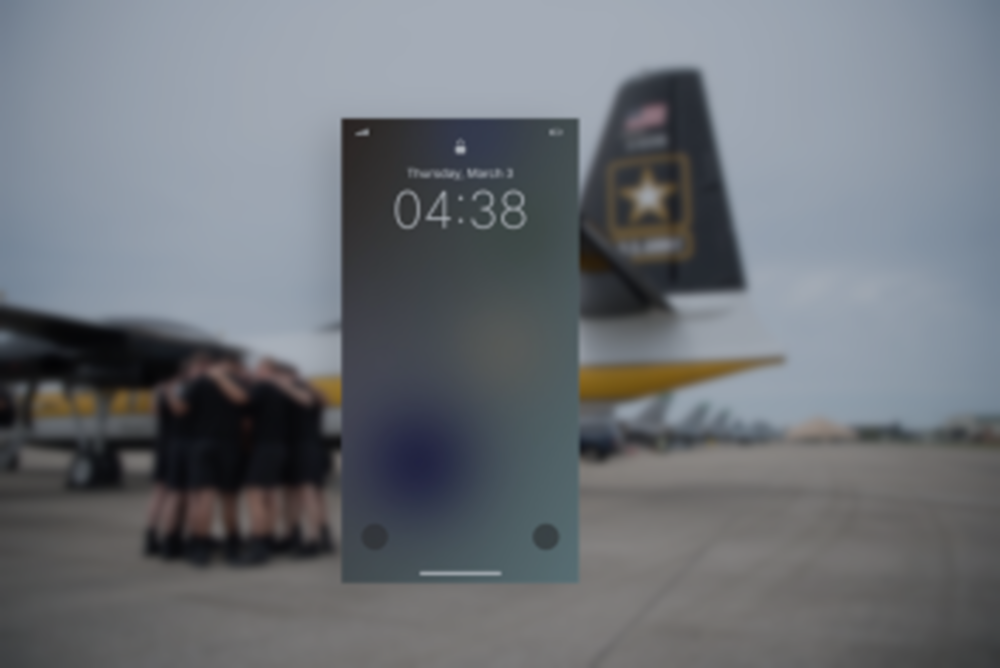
4.38
